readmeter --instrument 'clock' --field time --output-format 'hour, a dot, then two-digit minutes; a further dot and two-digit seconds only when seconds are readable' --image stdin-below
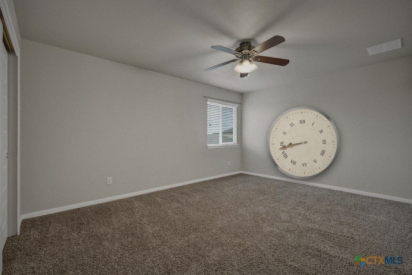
8.43
